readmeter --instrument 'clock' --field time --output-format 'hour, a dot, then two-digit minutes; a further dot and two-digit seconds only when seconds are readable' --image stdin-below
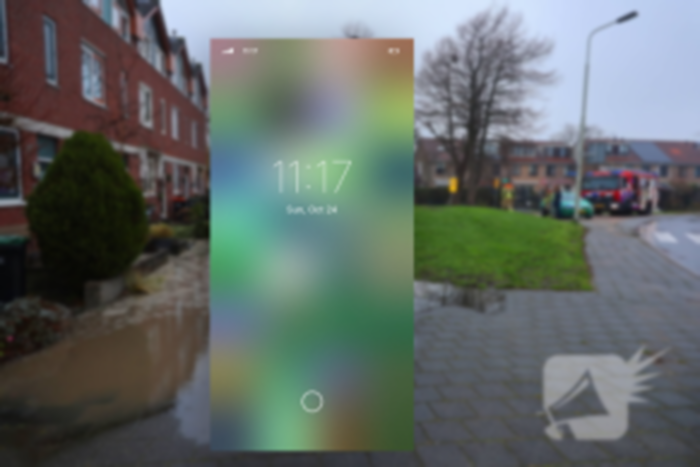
11.17
